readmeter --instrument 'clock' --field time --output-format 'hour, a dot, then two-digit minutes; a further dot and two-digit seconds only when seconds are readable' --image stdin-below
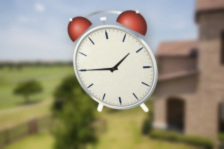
1.45
